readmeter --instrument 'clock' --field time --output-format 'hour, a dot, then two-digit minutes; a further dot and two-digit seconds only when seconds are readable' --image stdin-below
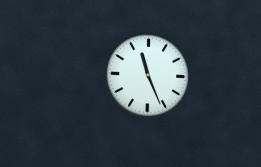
11.26
